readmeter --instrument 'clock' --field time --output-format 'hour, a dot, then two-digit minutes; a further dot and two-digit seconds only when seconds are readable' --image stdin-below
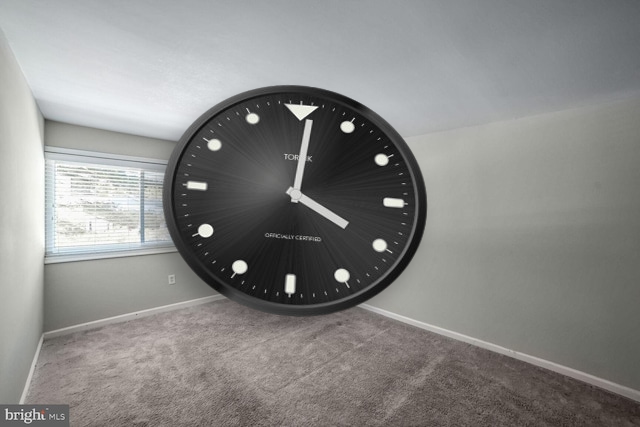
4.01
